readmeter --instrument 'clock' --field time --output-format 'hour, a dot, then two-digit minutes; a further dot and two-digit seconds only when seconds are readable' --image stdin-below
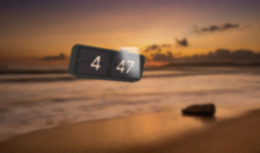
4.47
